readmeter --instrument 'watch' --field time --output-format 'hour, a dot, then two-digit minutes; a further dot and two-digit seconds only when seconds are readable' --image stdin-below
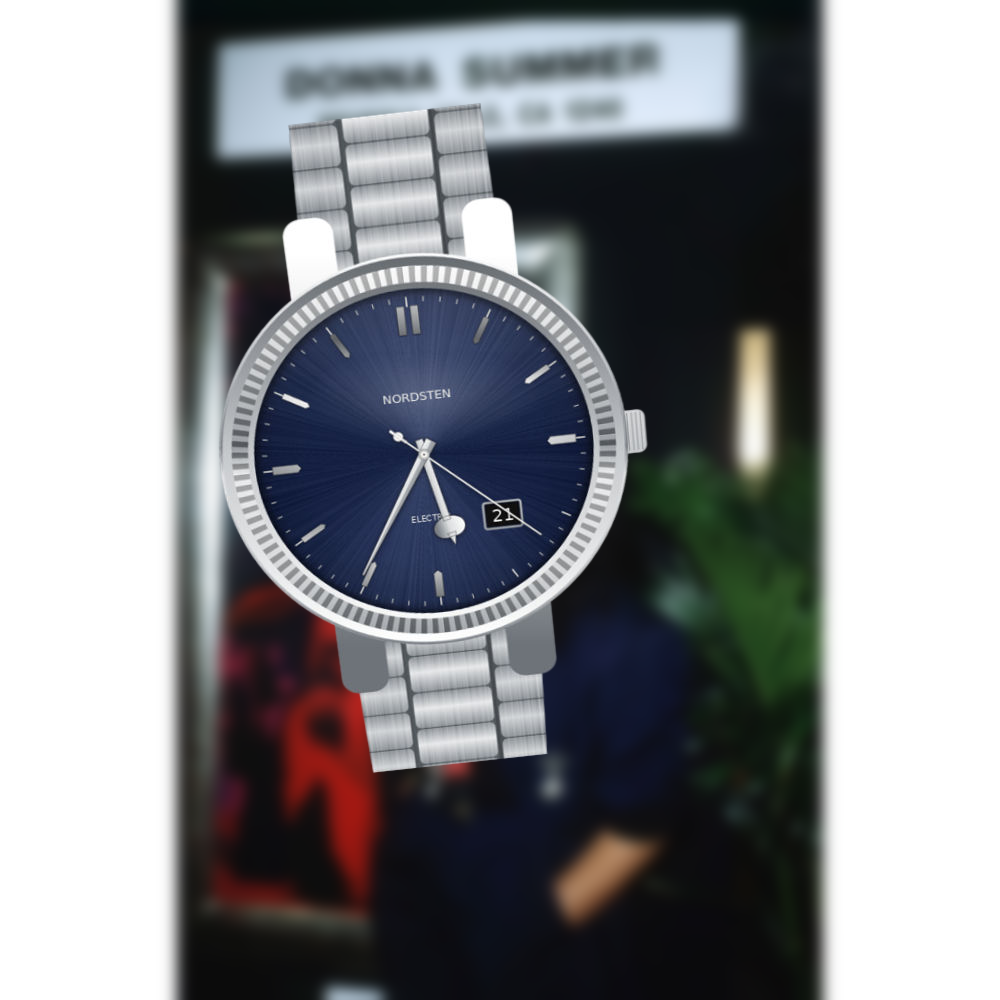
5.35.22
